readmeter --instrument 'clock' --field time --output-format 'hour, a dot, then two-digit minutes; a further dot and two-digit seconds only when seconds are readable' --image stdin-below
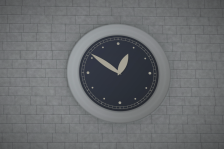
12.51
